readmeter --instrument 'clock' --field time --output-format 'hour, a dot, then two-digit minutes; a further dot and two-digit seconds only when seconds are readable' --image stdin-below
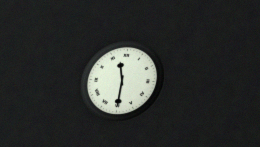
11.30
